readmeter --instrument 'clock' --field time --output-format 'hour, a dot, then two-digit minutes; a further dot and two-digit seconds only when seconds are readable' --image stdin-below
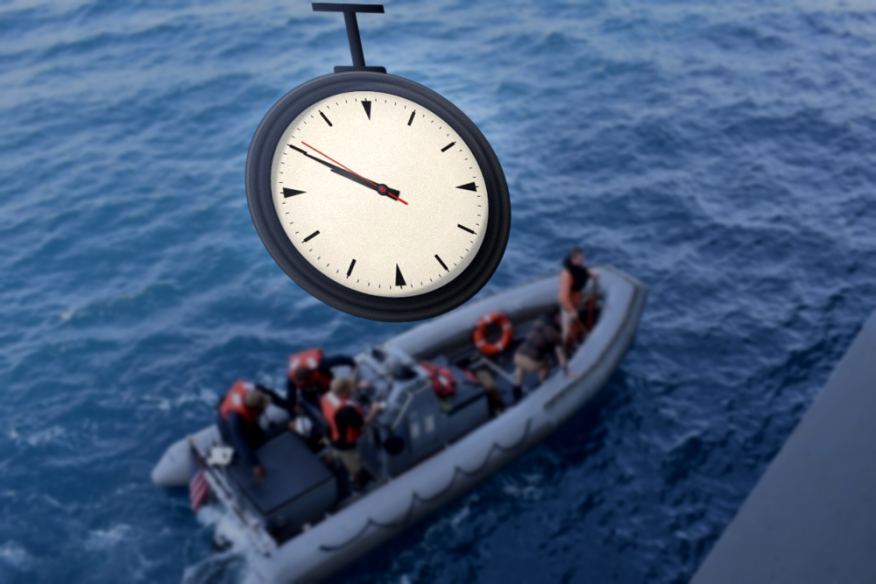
9.49.51
